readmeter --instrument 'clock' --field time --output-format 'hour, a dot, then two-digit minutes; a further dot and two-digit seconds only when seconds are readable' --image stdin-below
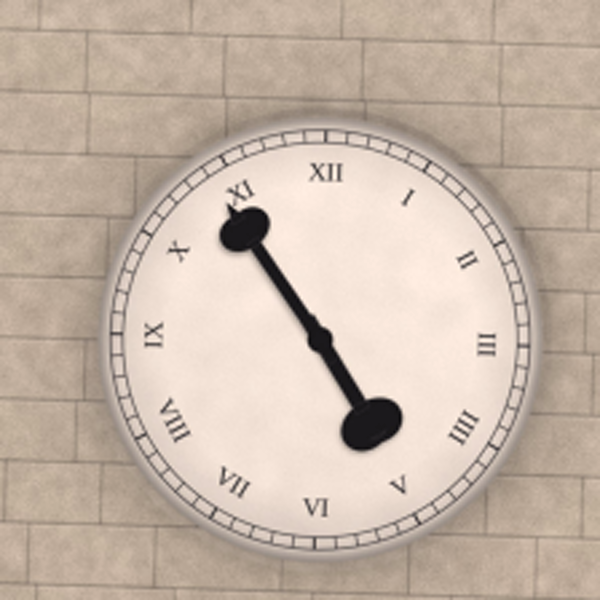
4.54
